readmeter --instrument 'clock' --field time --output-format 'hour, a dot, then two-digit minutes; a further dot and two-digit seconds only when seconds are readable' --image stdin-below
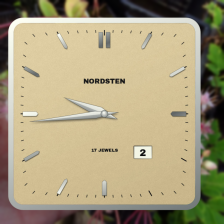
9.44
